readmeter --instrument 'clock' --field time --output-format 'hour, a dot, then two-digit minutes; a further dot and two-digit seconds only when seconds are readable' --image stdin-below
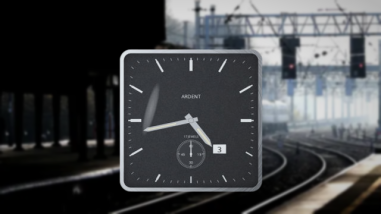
4.43
